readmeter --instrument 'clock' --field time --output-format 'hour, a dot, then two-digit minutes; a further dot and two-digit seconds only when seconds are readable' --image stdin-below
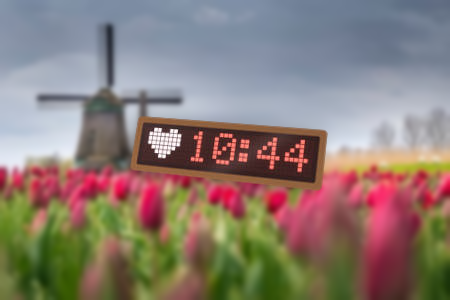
10.44
